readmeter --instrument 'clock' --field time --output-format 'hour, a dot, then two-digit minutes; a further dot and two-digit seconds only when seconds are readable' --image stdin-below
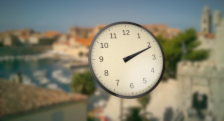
2.11
